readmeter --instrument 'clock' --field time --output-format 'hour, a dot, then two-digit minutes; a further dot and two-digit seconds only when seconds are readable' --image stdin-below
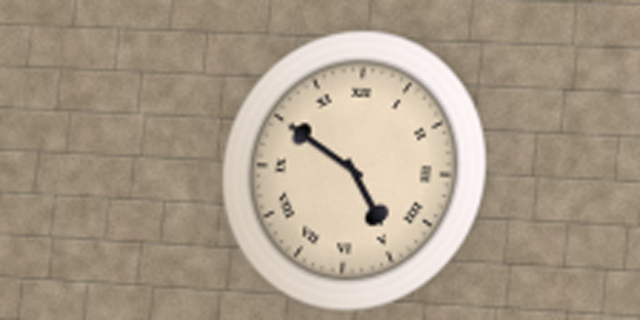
4.50
